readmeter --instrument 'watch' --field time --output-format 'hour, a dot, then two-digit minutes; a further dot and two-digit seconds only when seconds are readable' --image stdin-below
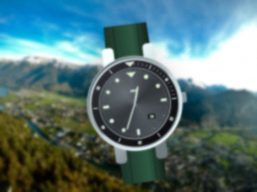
12.34
